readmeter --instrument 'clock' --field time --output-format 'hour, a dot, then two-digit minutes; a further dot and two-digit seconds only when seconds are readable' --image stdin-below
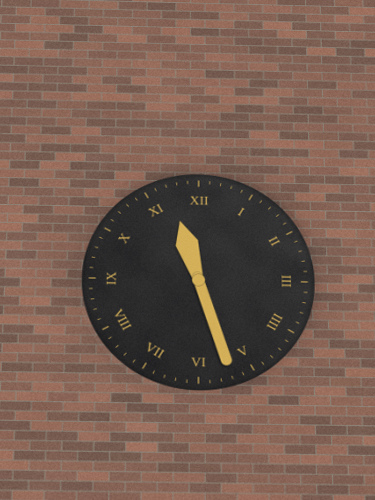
11.27
